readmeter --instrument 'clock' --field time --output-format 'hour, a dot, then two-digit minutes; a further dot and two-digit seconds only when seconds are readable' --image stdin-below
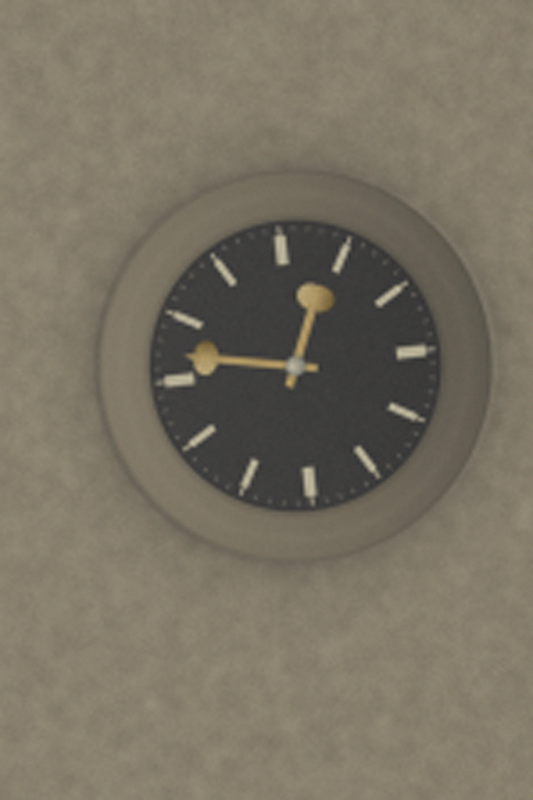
12.47
